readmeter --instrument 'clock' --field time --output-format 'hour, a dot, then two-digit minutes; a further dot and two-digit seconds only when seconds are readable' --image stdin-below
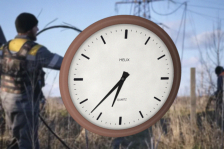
6.37
